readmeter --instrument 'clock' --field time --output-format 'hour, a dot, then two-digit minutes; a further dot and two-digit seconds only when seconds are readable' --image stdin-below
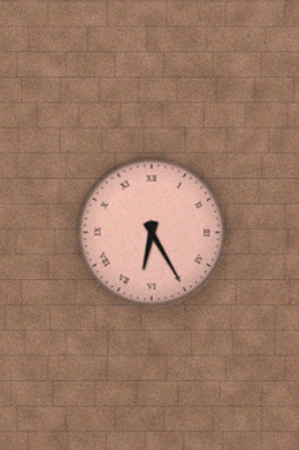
6.25
